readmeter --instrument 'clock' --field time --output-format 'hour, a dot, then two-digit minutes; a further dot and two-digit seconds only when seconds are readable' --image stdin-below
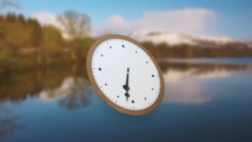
6.32
